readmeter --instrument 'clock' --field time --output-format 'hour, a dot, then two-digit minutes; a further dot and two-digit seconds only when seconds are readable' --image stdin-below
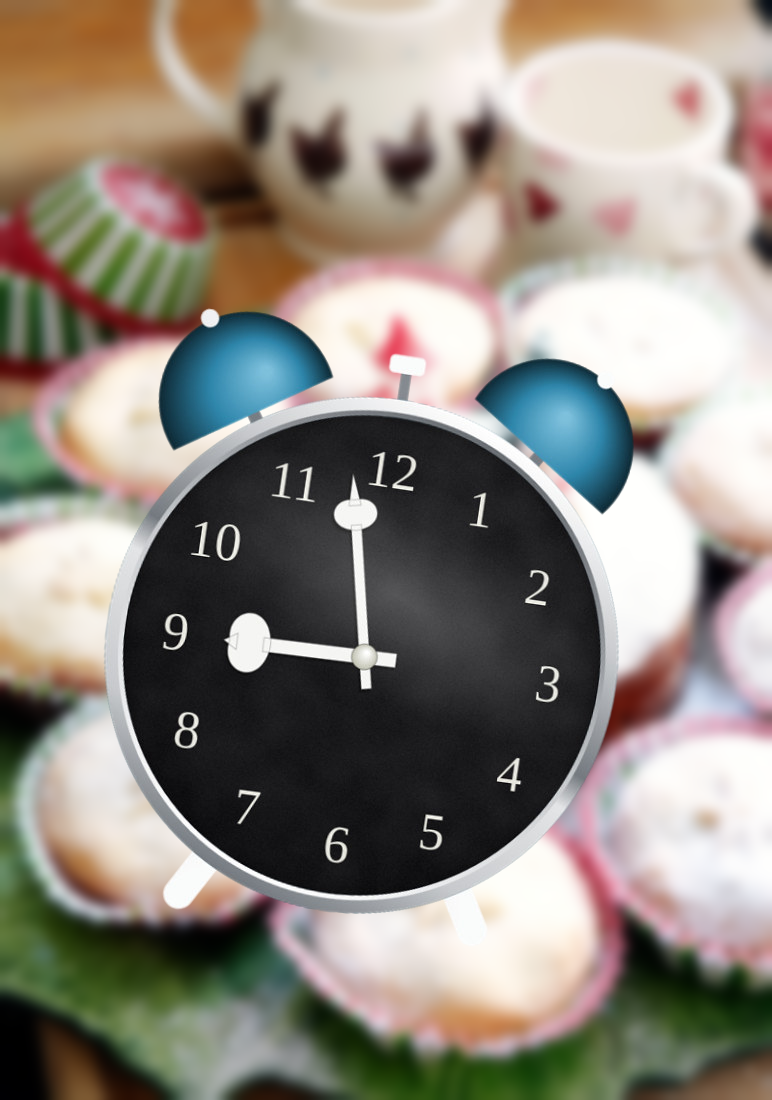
8.58
